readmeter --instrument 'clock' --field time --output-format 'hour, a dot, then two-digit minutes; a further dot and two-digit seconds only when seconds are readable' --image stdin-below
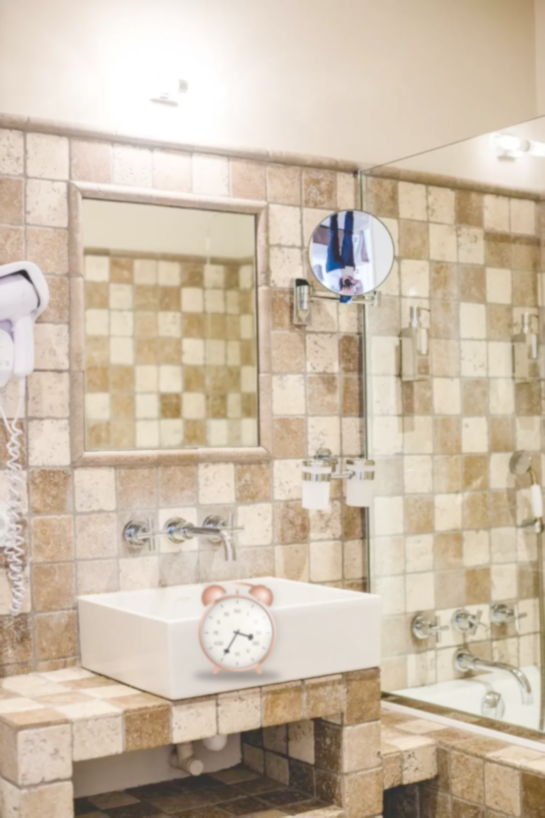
3.35
